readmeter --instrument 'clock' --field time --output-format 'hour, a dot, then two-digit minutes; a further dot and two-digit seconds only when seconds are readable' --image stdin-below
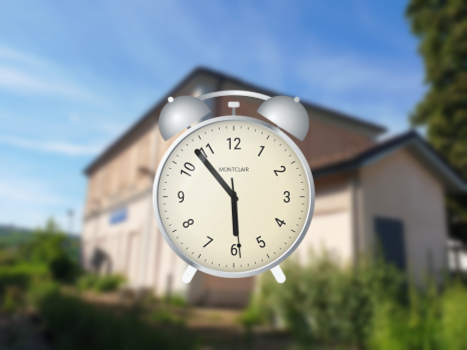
5.53.29
